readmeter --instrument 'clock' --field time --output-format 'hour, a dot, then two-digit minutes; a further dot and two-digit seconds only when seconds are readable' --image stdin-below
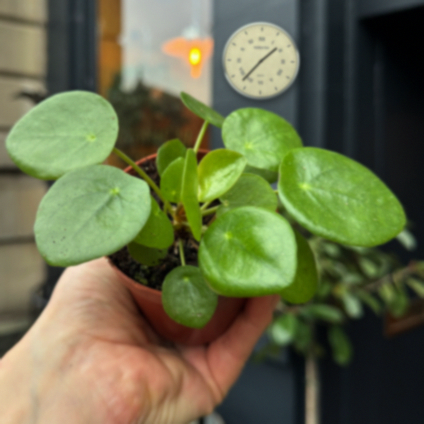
1.37
